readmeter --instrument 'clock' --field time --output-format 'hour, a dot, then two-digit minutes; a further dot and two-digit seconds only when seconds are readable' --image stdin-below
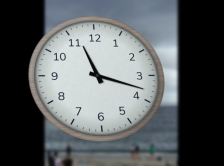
11.18
